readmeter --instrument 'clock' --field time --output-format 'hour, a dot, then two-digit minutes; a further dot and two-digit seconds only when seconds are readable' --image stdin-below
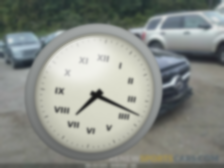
7.18
